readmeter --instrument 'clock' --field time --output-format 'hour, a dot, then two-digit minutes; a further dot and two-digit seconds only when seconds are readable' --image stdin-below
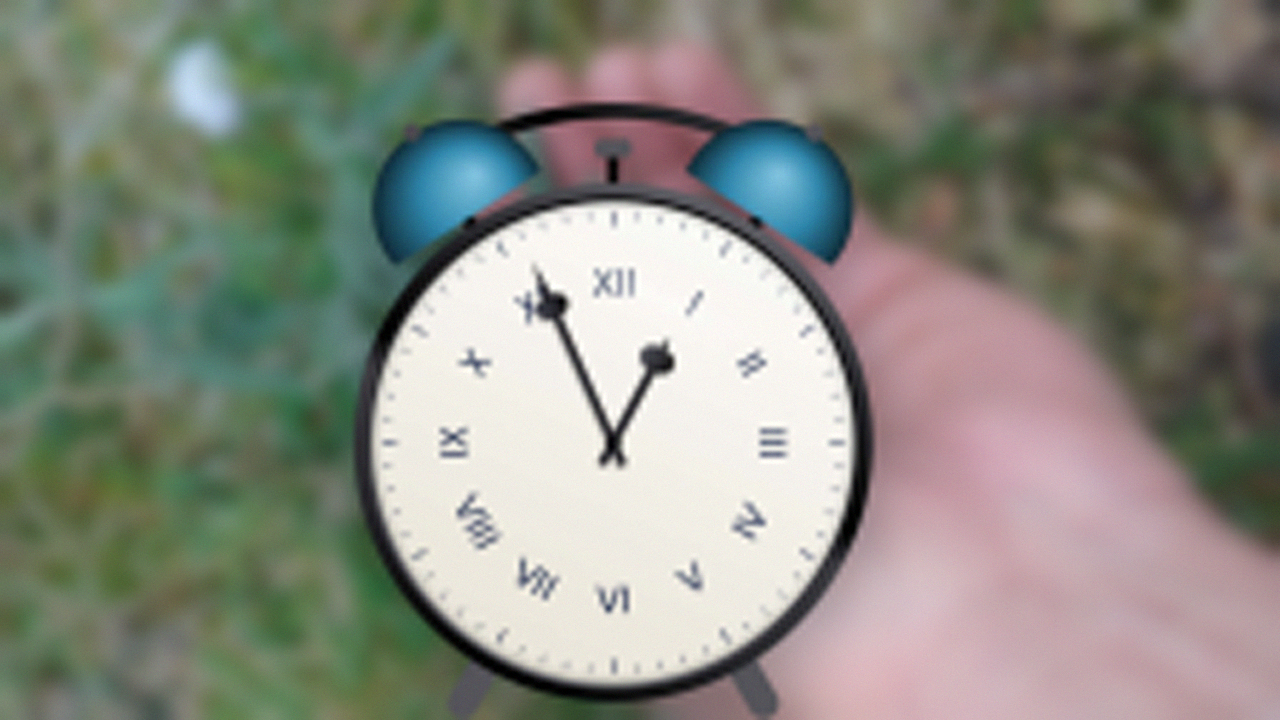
12.56
